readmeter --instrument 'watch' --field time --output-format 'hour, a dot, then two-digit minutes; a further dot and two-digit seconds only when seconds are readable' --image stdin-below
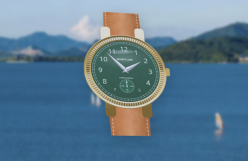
1.53
